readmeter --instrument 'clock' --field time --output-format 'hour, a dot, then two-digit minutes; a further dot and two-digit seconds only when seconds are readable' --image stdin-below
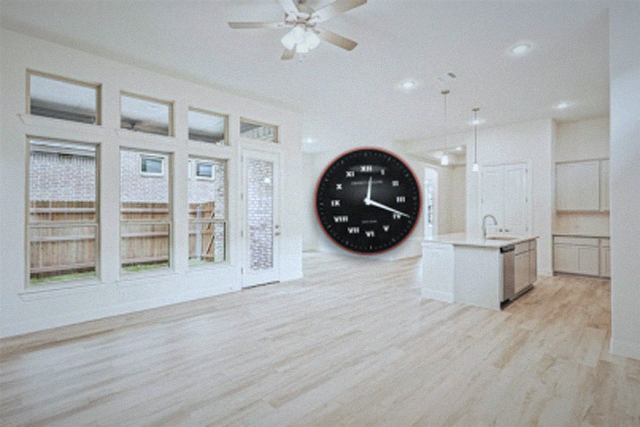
12.19
